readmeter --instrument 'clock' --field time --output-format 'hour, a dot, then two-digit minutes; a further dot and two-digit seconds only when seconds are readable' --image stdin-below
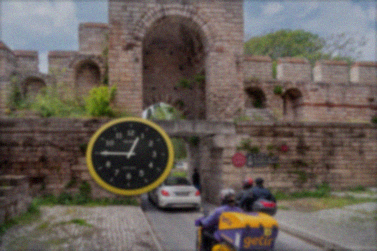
12.45
